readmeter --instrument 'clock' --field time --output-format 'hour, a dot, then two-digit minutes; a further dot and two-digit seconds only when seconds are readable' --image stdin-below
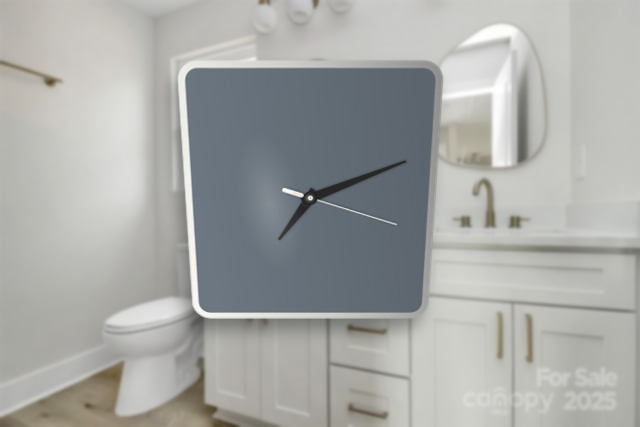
7.11.18
